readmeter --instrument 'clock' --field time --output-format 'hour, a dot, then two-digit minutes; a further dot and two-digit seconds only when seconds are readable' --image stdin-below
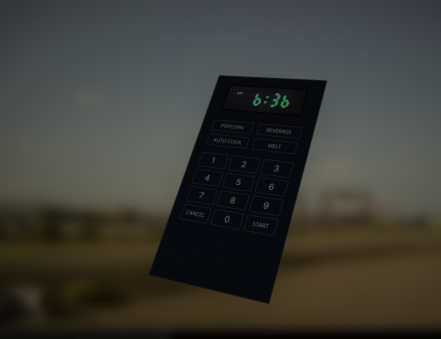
6.36
